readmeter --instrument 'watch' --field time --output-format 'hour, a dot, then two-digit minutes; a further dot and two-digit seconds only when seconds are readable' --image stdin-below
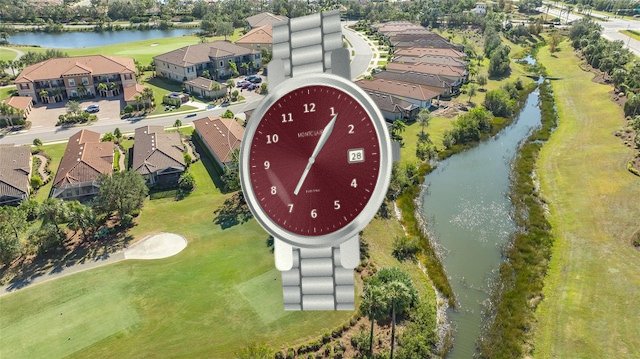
7.06
